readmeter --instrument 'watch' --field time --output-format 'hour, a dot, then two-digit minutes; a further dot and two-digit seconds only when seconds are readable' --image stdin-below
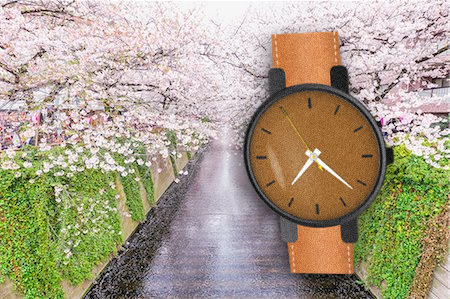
7.21.55
